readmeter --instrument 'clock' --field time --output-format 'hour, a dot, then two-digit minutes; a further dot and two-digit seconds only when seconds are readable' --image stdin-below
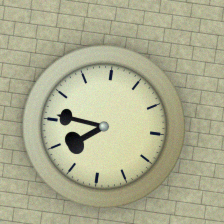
7.46
